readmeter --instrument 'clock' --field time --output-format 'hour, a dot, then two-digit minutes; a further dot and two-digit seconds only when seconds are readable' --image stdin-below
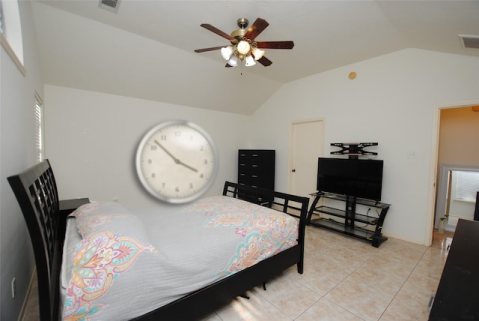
3.52
